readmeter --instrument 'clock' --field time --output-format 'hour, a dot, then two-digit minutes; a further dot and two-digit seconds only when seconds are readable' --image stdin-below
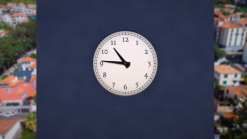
10.46
